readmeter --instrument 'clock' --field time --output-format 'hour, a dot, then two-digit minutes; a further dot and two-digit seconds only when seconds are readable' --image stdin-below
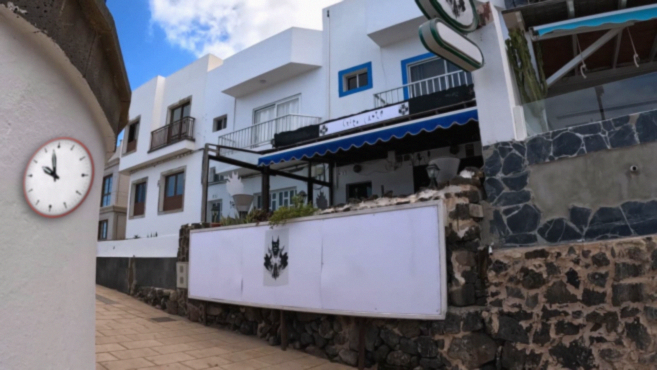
9.58
